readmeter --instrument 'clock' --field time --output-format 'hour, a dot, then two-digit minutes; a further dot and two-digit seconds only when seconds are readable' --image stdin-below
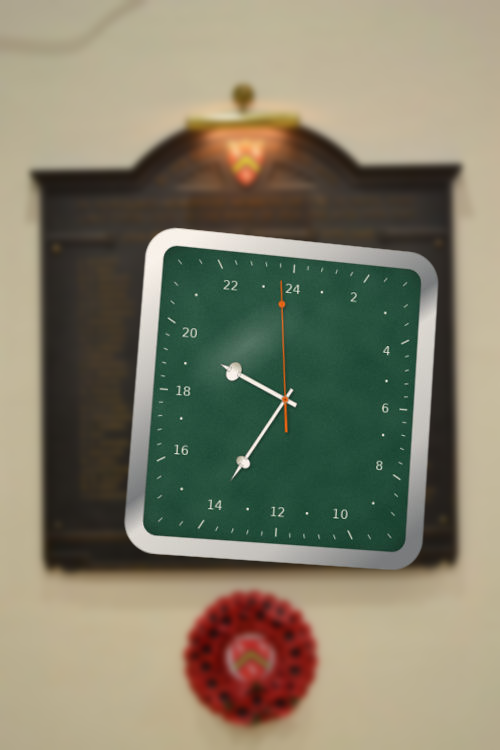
19.34.59
